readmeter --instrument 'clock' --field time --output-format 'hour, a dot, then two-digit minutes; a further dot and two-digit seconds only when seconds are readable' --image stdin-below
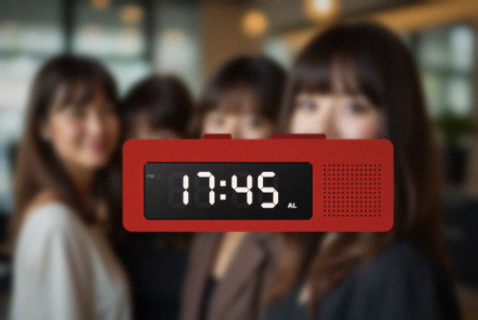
17.45
